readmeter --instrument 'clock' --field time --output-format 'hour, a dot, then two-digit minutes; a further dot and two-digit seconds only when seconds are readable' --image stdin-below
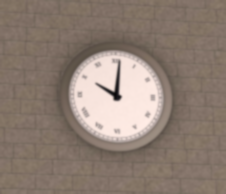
10.01
